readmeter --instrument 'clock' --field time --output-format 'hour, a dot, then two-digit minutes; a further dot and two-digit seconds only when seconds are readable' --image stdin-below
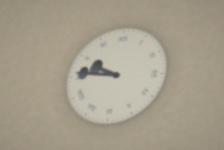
9.46
